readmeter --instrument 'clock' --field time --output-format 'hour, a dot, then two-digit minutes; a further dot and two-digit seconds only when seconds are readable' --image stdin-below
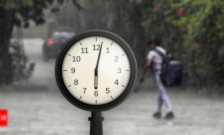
6.02
